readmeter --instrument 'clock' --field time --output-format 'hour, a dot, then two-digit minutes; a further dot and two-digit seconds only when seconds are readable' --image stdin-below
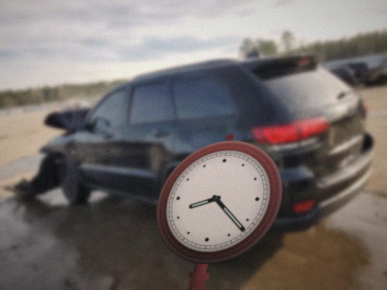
8.22
